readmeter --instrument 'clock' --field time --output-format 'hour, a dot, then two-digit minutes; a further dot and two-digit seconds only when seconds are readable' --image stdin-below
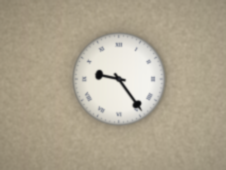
9.24
